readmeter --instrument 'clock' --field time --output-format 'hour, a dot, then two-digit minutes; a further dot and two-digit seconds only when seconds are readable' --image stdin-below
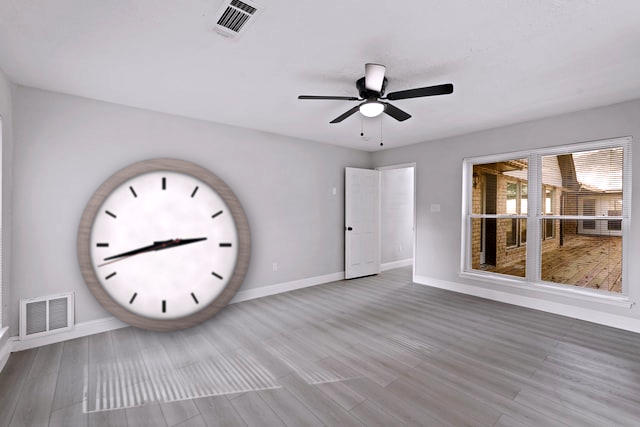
2.42.42
